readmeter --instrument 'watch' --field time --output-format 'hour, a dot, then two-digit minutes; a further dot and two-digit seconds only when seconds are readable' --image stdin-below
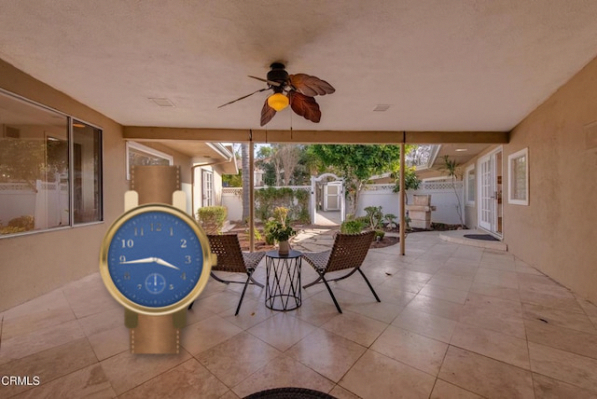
3.44
